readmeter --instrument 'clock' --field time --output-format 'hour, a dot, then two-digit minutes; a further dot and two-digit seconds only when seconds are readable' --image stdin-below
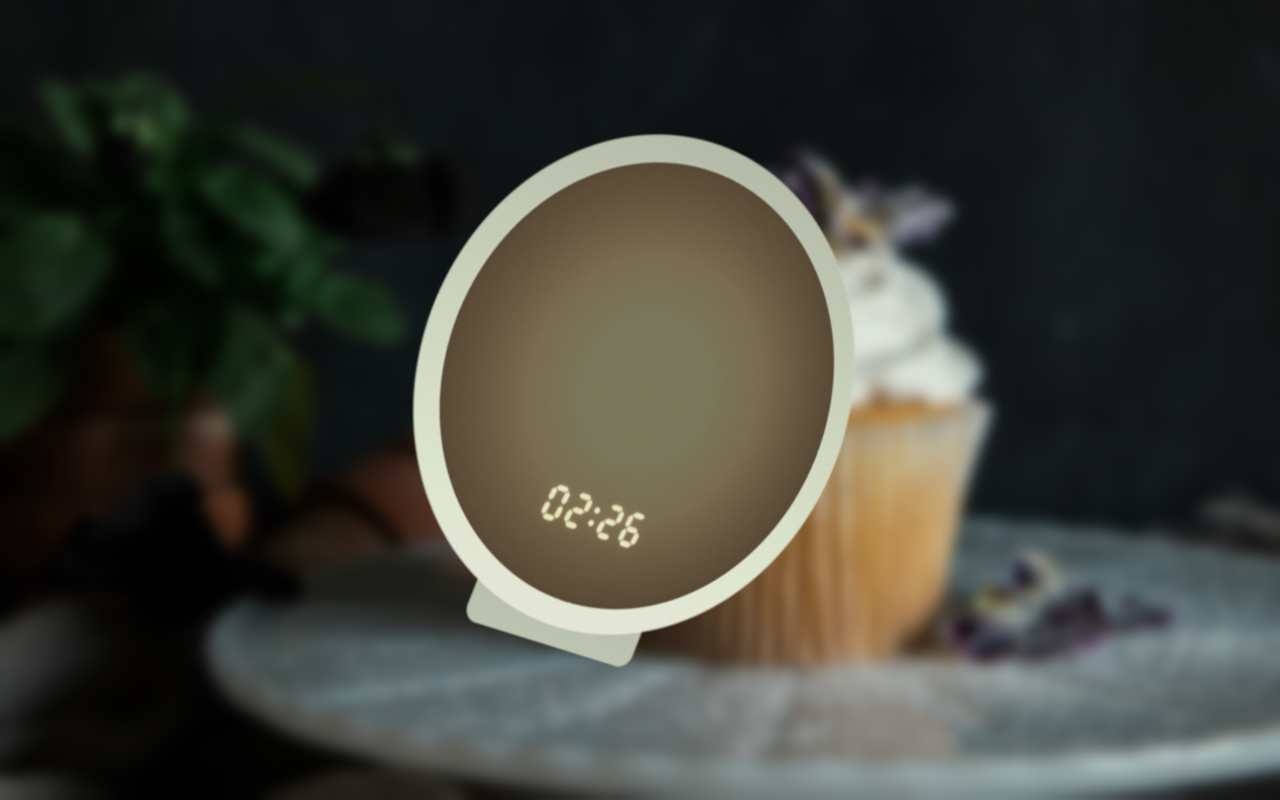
2.26
